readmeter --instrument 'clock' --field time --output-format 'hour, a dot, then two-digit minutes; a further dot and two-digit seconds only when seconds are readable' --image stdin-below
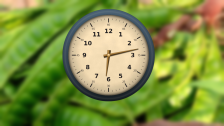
6.13
